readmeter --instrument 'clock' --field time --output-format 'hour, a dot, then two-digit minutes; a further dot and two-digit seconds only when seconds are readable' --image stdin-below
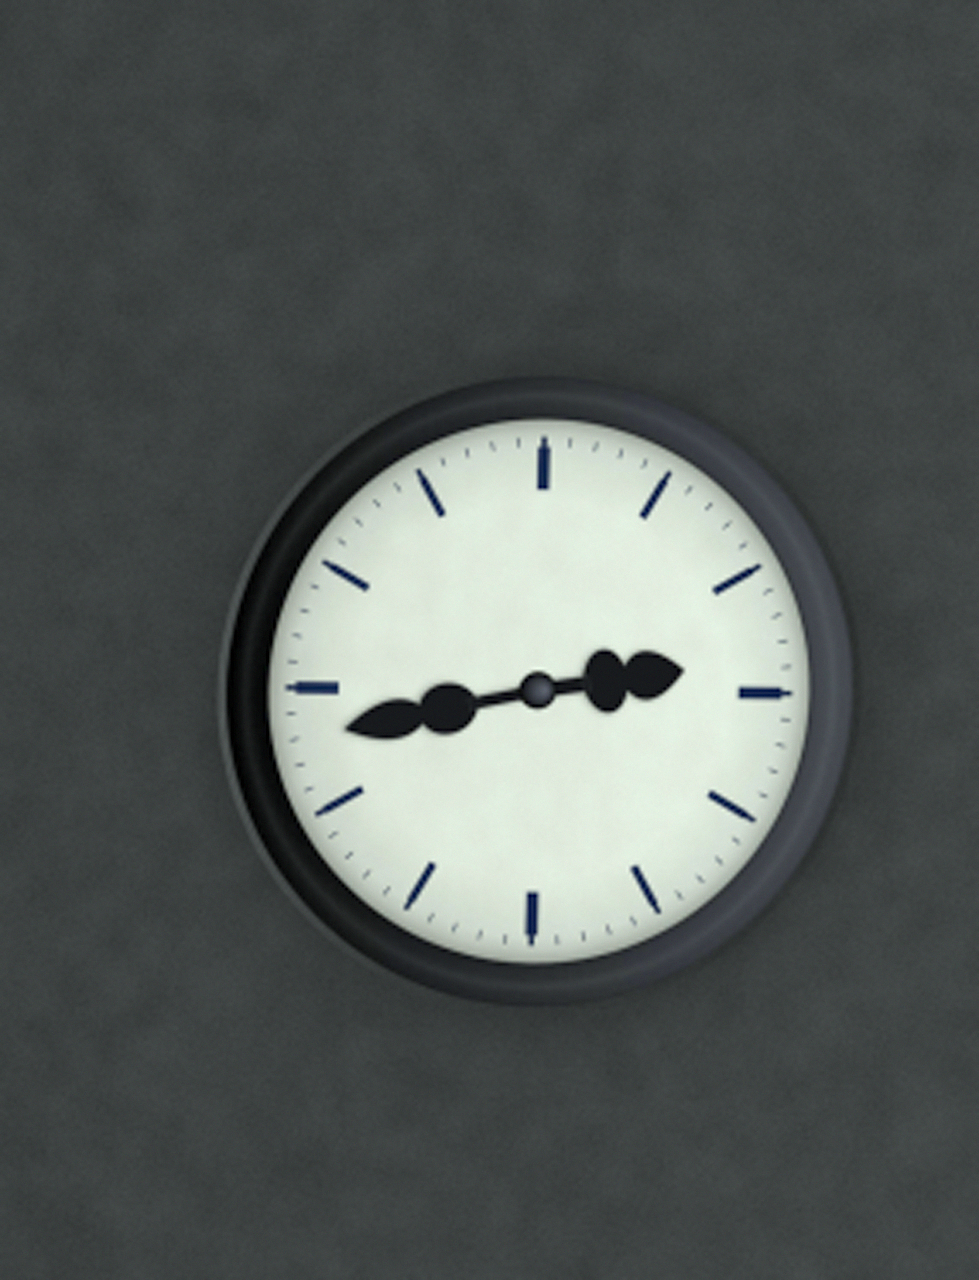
2.43
